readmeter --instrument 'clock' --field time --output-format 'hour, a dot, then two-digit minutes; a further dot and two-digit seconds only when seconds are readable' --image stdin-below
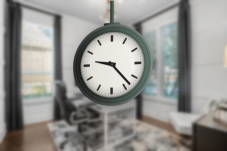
9.23
